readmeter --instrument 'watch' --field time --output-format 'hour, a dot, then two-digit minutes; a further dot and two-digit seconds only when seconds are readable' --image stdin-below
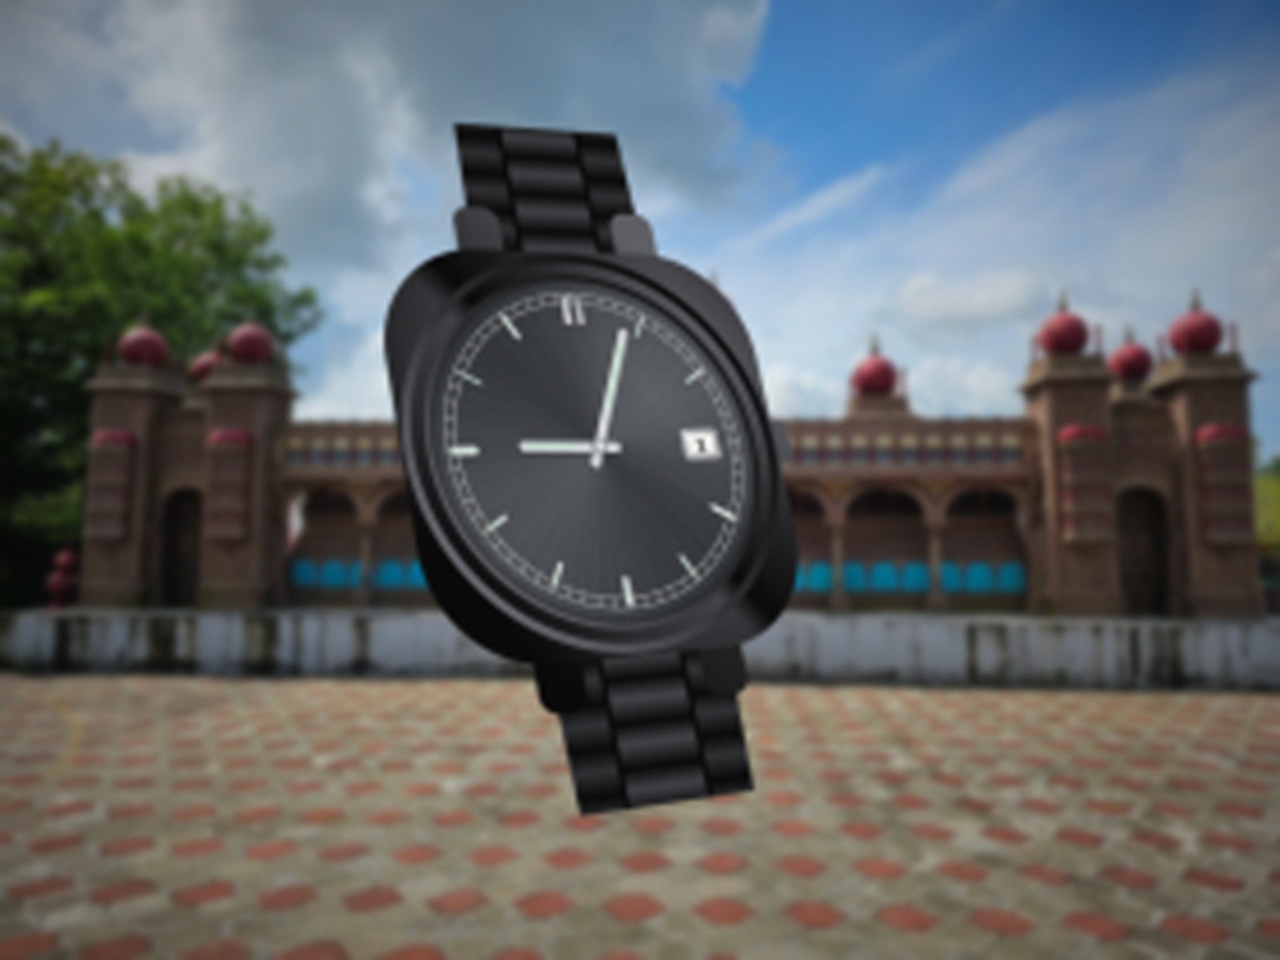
9.04
